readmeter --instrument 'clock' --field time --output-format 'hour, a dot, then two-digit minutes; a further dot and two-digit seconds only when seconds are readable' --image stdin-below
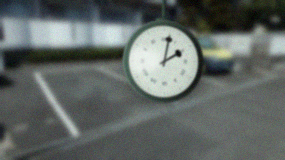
2.02
